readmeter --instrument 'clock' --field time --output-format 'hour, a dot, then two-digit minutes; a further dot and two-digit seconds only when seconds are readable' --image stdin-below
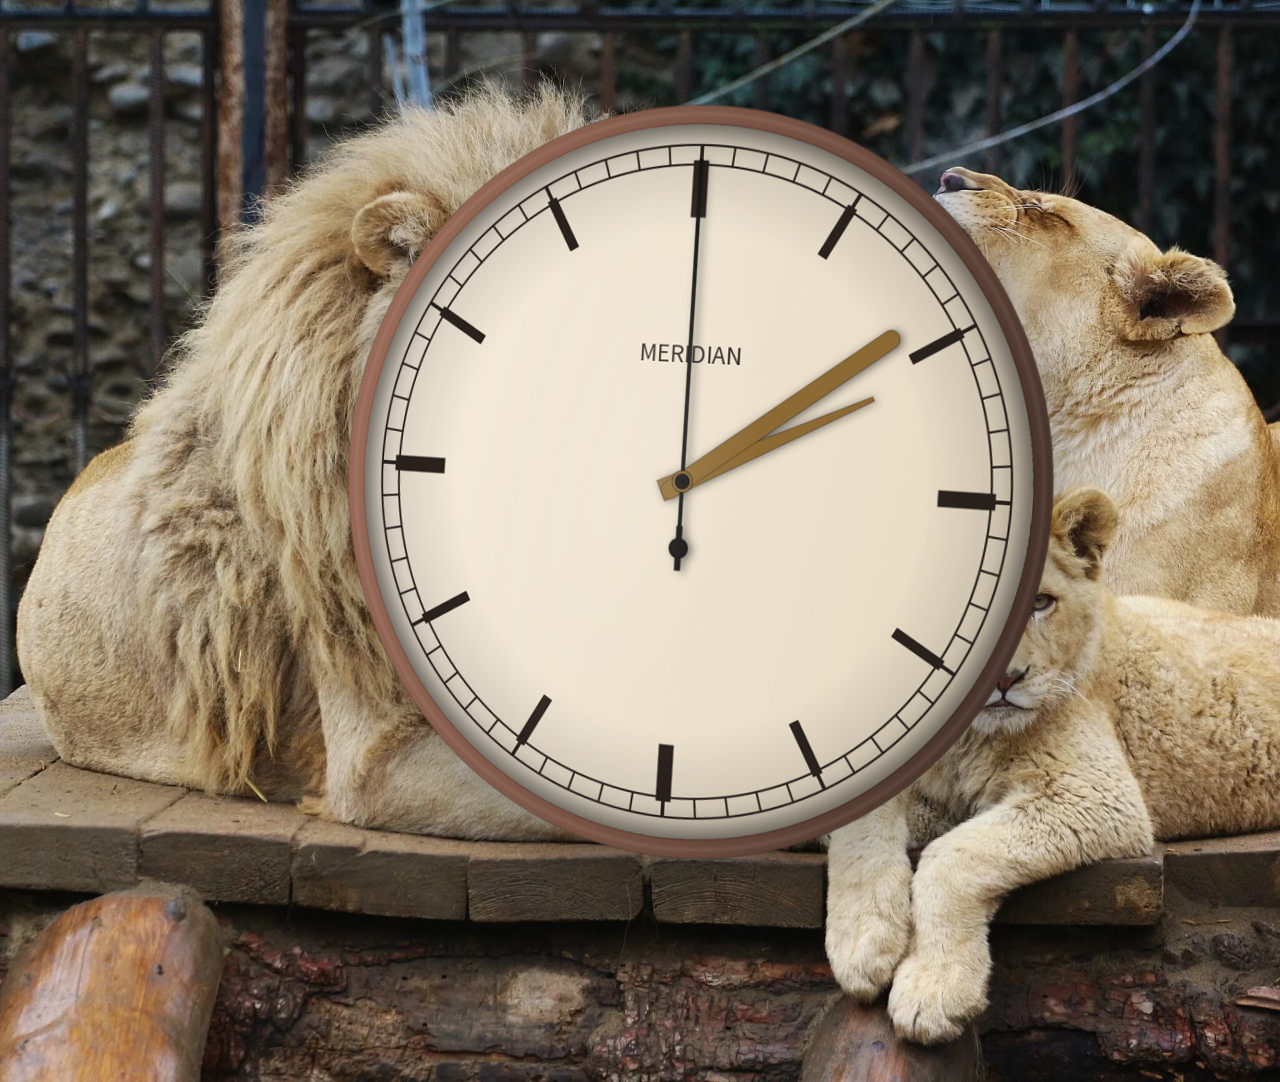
2.09.00
